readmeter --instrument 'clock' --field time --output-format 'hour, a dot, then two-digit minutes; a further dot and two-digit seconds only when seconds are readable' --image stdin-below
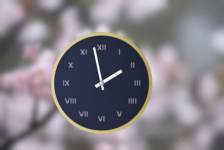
1.58
